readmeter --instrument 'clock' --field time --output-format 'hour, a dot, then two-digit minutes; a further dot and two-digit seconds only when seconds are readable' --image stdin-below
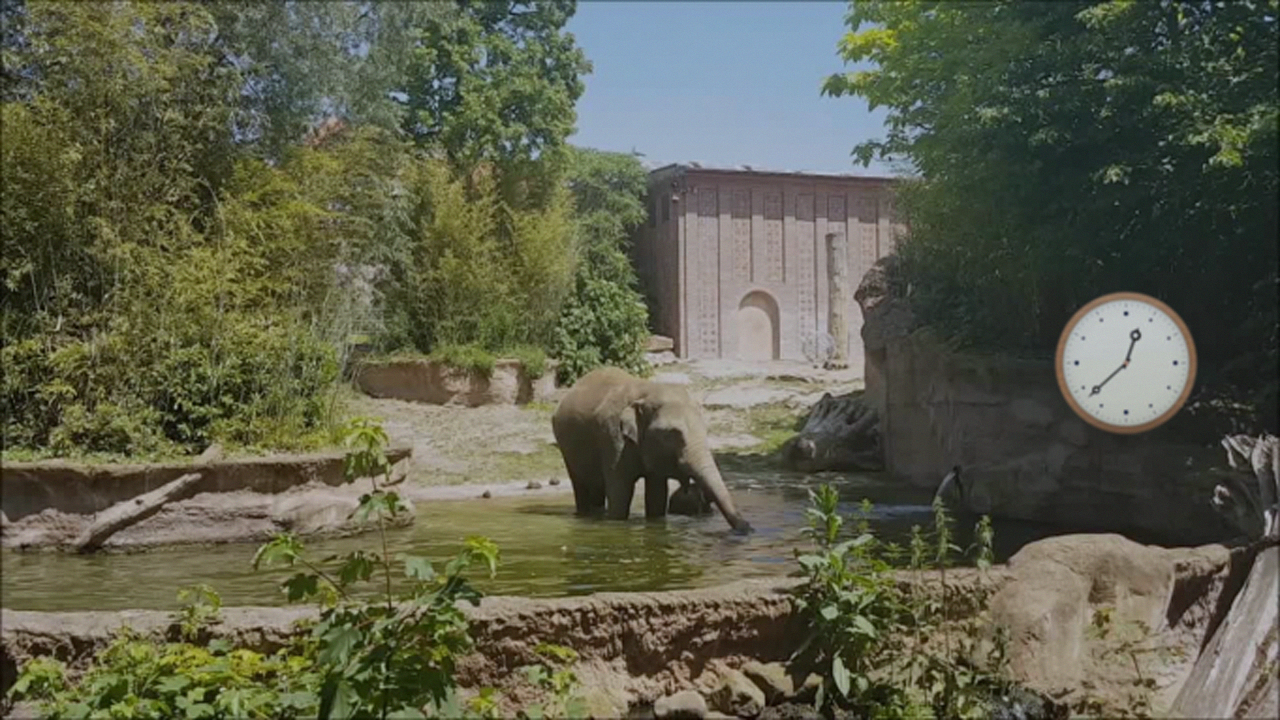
12.38
